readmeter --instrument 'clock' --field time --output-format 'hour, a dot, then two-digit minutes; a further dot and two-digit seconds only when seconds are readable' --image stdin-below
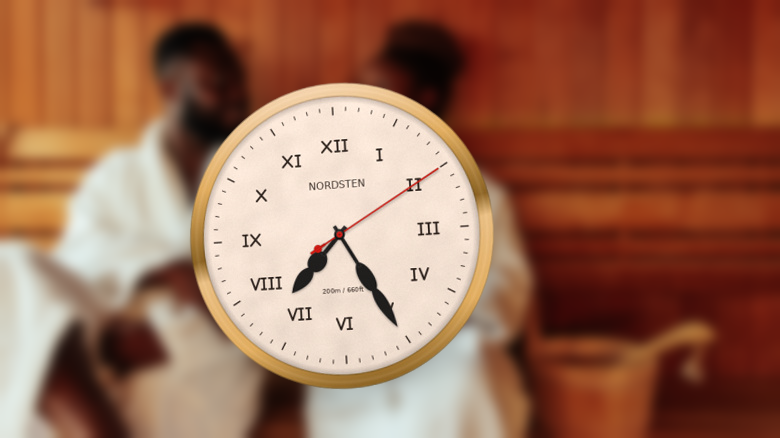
7.25.10
